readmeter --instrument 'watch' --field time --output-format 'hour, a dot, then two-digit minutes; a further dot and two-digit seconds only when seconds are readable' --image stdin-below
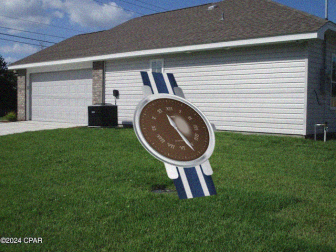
11.26
